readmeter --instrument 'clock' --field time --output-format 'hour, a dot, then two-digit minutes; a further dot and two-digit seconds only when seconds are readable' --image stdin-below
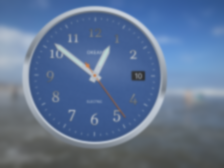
12.51.24
